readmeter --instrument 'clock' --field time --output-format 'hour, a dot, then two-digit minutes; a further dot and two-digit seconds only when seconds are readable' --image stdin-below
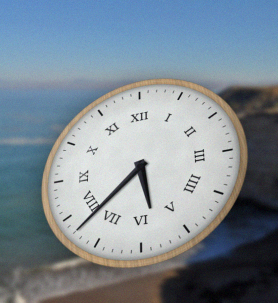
5.38
